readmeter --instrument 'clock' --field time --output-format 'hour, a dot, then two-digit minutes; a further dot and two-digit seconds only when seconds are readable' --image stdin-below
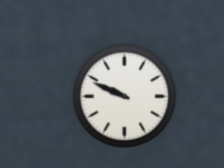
9.49
